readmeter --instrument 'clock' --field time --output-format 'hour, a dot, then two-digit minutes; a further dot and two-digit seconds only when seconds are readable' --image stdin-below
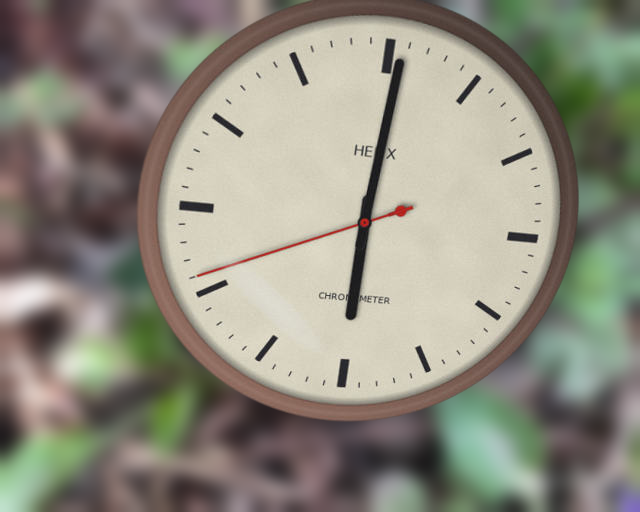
6.00.41
